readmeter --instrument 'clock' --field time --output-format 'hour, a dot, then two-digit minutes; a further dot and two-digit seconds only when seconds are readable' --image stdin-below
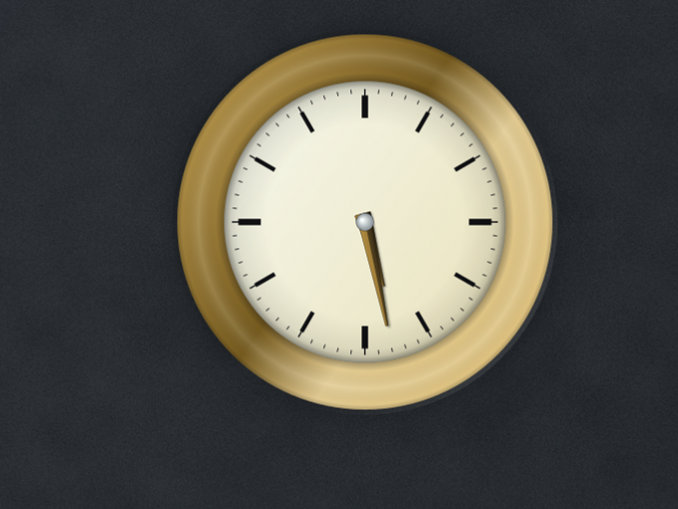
5.28
